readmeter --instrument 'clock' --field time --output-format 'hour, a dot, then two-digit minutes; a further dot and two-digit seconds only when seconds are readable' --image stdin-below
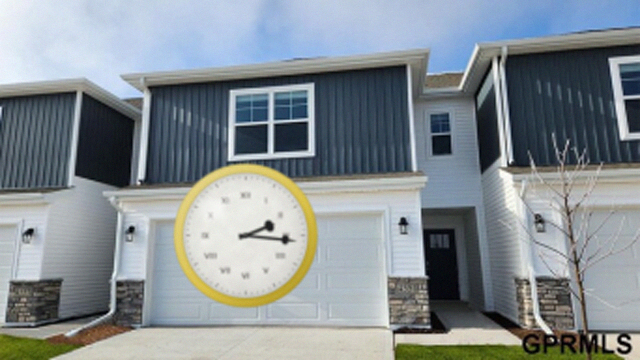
2.16
